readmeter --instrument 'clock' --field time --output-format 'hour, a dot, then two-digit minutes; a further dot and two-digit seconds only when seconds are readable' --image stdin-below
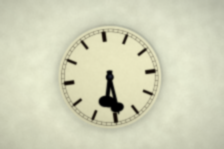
6.29
